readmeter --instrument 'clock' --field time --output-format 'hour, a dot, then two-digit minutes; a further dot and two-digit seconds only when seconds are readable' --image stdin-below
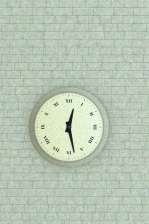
12.28
